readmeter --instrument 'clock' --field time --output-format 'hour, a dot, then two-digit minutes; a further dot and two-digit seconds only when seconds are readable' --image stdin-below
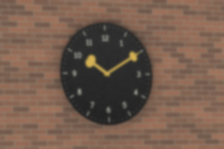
10.10
